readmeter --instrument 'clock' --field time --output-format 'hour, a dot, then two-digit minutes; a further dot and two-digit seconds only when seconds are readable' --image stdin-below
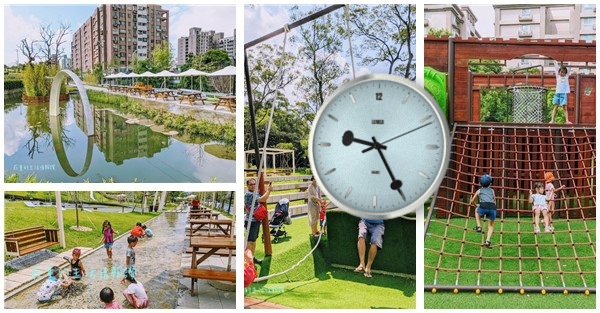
9.25.11
